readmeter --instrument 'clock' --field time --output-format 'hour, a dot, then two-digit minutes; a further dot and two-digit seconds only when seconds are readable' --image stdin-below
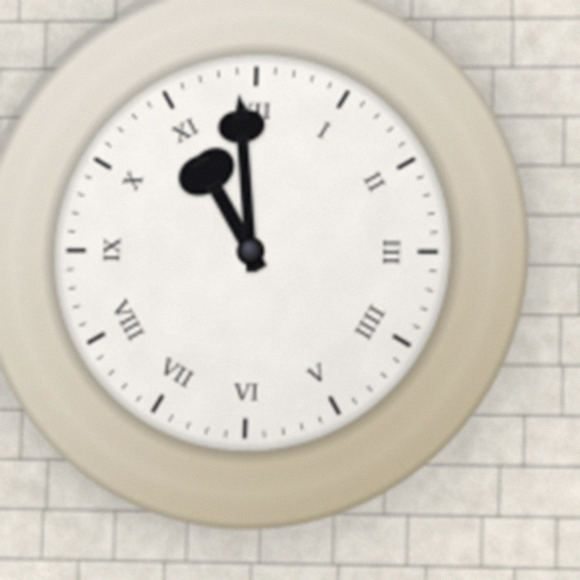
10.59
